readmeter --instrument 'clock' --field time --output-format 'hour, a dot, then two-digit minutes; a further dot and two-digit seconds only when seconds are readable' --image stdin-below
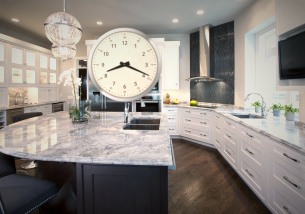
8.19
